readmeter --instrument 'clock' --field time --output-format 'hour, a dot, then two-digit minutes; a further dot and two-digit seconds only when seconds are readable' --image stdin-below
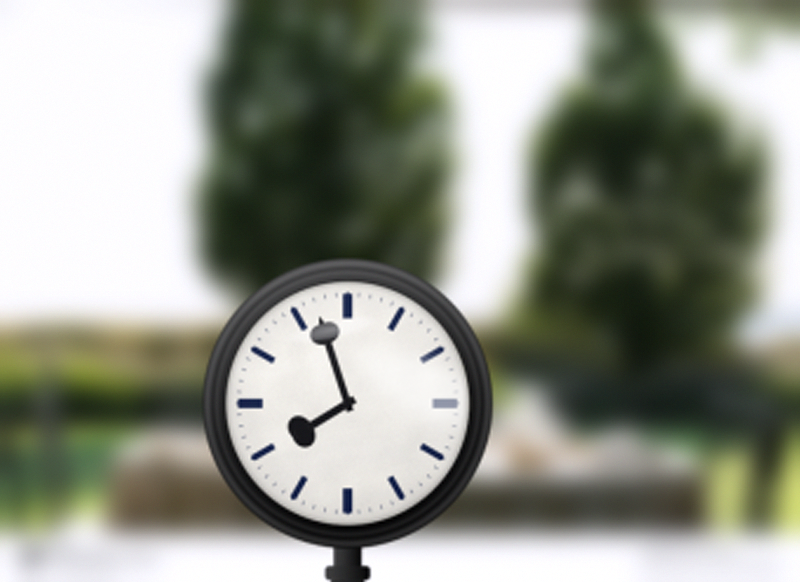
7.57
